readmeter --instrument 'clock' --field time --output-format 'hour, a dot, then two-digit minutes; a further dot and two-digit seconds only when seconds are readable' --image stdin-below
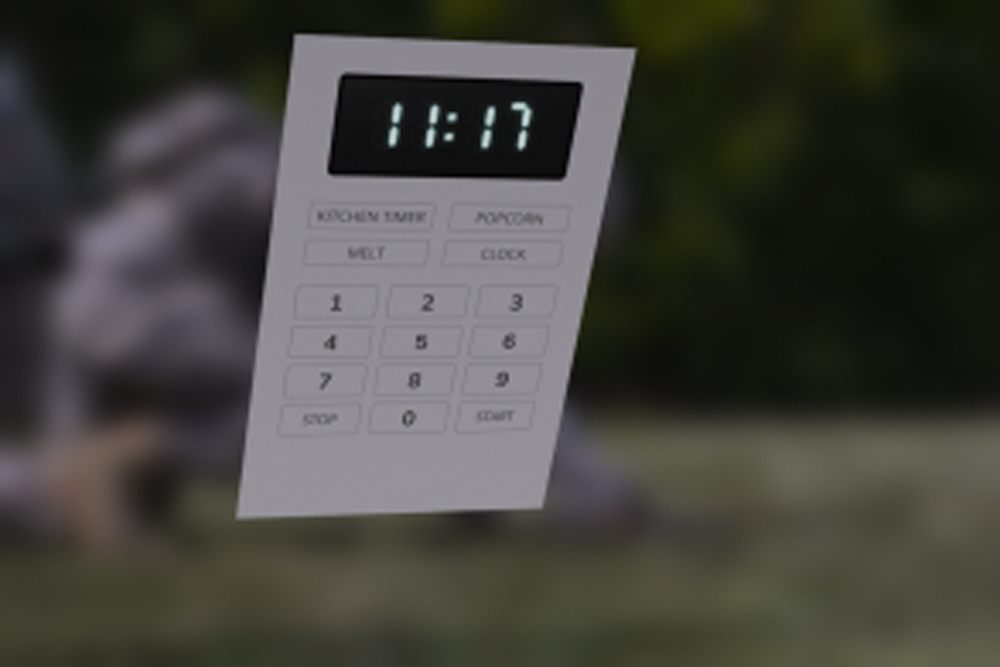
11.17
